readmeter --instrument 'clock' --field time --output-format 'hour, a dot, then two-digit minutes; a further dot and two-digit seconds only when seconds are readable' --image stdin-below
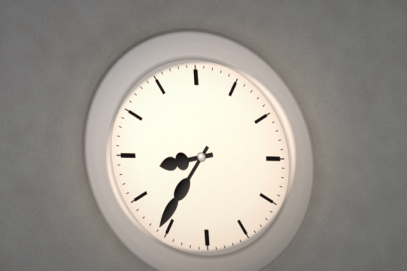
8.36
